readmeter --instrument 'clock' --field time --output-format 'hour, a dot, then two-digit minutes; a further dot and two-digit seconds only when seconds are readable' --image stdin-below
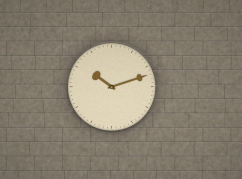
10.12
